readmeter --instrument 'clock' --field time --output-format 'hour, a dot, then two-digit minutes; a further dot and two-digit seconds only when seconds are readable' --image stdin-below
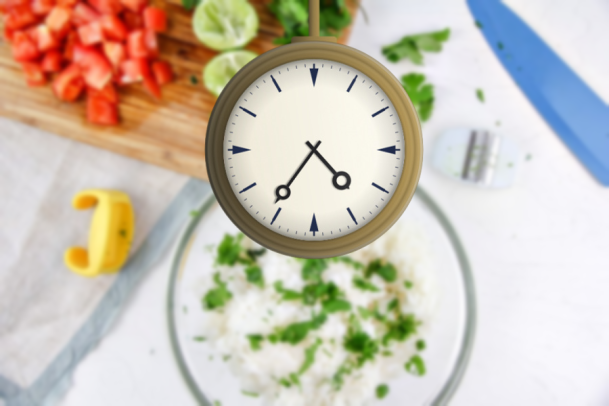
4.36
